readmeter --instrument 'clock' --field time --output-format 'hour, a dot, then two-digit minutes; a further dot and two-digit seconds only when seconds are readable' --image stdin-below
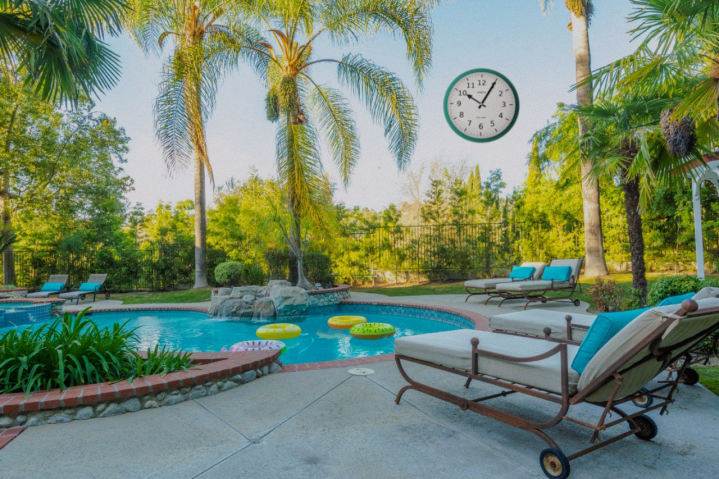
10.05
